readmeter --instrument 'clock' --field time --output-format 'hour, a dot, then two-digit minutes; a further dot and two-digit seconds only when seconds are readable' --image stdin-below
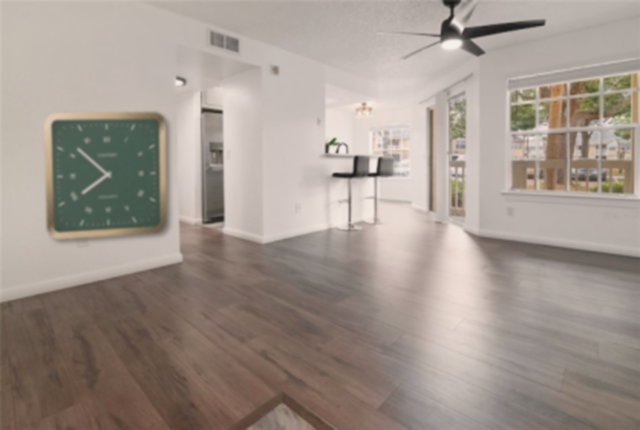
7.52
